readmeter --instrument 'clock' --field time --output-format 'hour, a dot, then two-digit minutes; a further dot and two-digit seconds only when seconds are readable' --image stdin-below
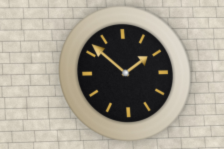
1.52
